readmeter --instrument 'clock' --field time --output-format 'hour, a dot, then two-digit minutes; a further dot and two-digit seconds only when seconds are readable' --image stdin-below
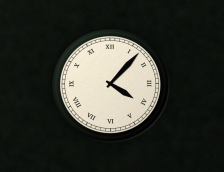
4.07
